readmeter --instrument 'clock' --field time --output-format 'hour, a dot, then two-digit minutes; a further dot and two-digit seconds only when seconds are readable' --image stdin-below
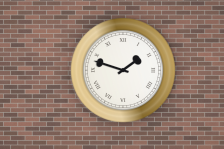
1.48
